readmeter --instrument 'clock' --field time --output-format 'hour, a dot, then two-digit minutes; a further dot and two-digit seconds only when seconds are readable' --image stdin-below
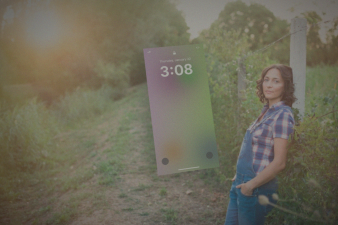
3.08
